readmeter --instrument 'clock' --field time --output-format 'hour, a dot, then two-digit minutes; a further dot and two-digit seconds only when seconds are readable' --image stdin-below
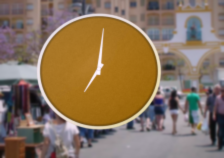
7.01
